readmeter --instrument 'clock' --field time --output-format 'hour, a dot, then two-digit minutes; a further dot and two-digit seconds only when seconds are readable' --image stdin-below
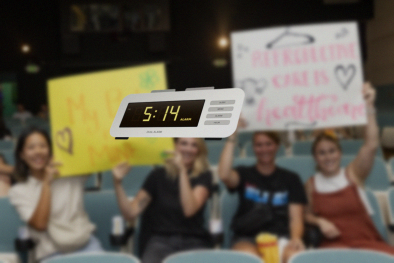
5.14
